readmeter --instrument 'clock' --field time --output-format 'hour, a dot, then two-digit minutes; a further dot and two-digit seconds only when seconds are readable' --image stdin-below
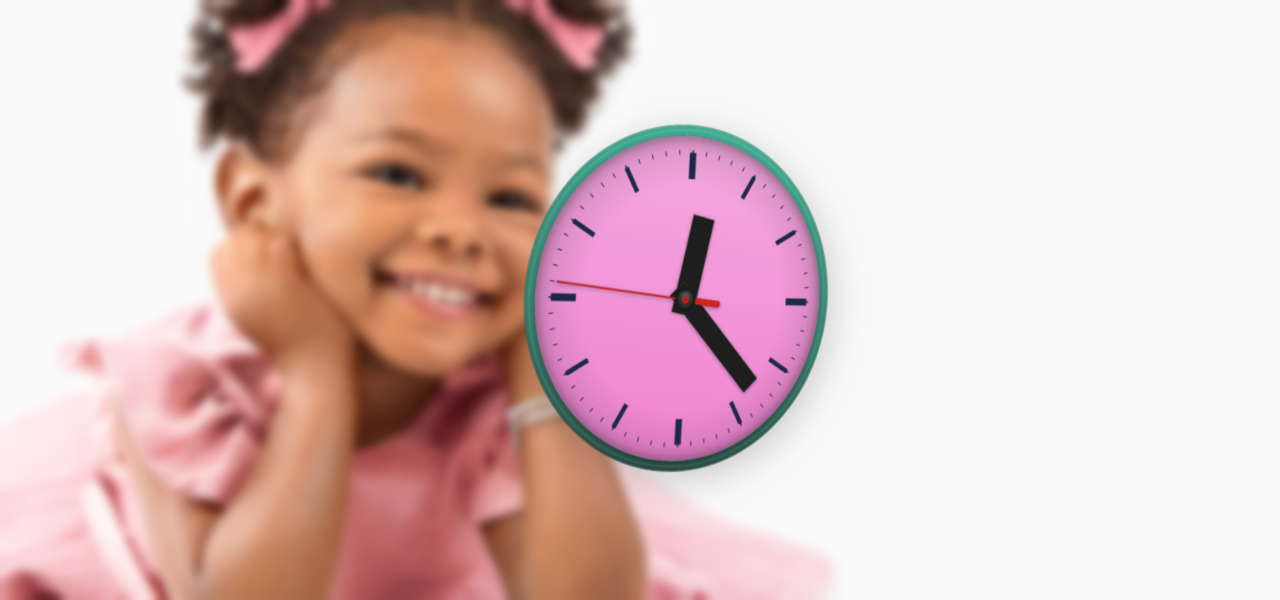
12.22.46
